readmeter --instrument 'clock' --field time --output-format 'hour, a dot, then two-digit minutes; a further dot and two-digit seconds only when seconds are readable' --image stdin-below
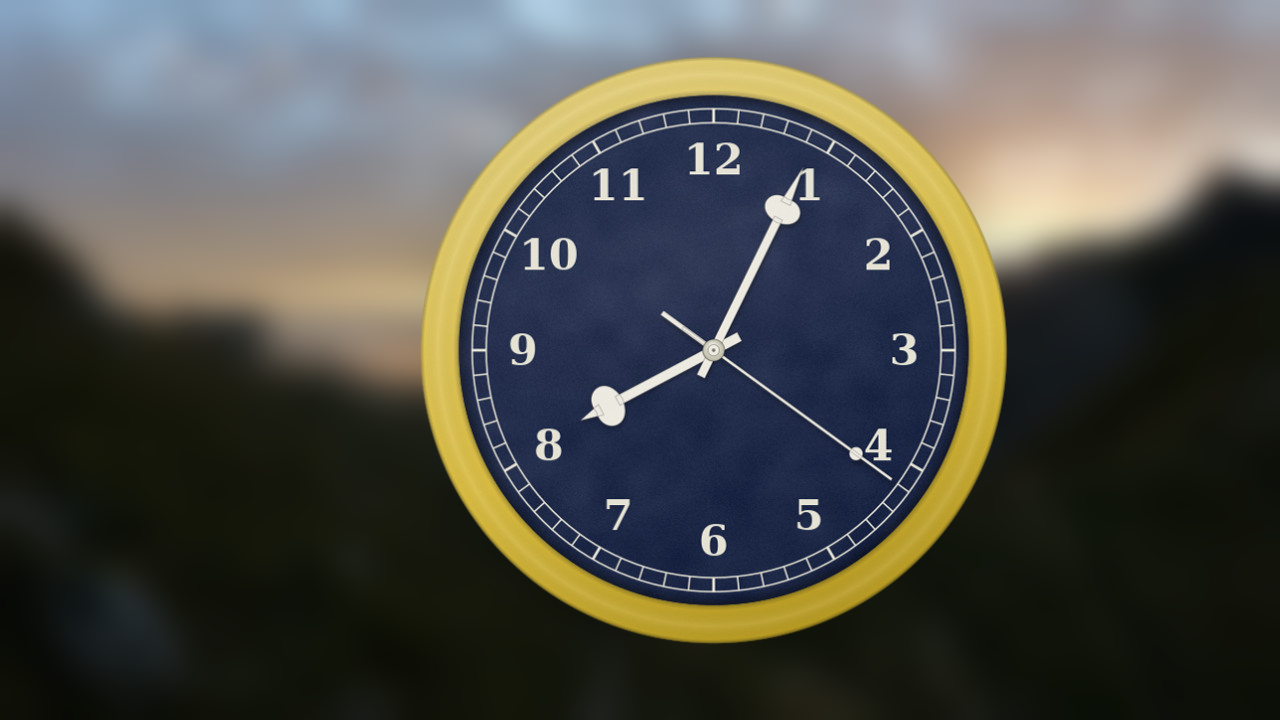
8.04.21
